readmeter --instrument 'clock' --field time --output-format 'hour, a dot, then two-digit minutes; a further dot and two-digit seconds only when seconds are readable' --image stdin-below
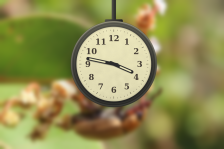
3.47
